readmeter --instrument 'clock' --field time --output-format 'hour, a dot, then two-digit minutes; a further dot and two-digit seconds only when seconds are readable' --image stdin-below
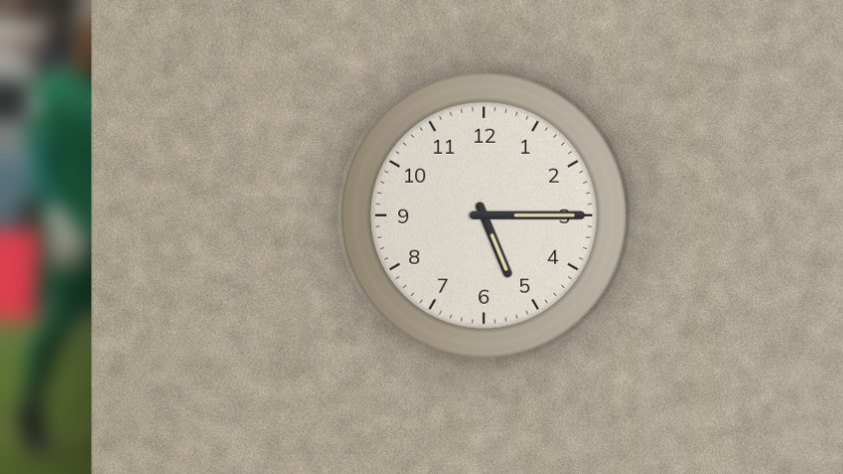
5.15
